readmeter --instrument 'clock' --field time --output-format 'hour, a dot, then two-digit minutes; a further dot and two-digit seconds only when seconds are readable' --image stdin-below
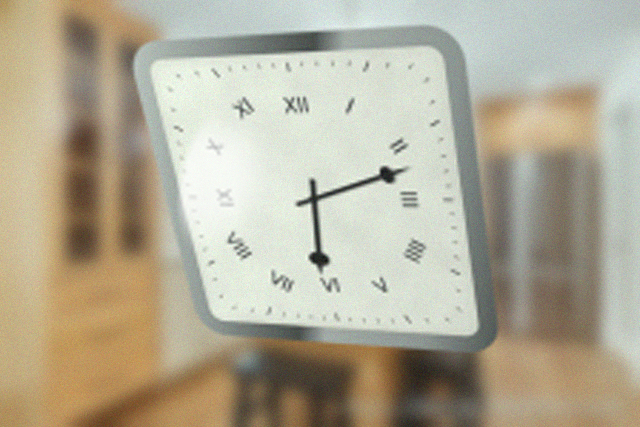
6.12
